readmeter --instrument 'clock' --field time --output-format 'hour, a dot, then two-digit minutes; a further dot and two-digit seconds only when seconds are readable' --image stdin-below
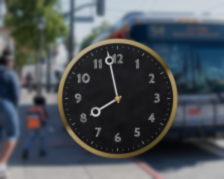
7.58
